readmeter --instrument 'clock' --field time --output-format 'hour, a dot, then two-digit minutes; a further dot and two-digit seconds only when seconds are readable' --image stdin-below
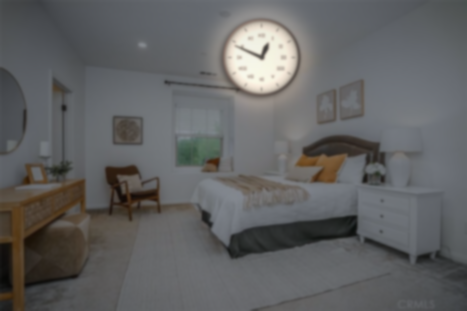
12.49
